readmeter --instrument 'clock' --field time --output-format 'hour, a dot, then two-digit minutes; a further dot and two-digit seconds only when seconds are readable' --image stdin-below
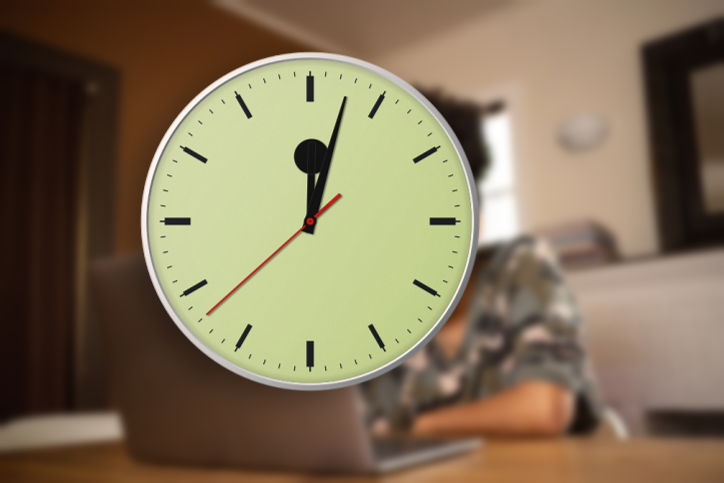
12.02.38
